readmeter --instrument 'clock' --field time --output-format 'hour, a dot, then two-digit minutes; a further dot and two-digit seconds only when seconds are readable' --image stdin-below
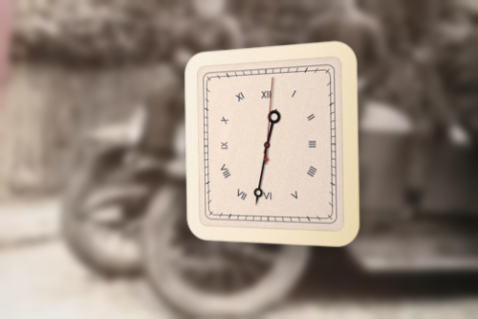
12.32.01
